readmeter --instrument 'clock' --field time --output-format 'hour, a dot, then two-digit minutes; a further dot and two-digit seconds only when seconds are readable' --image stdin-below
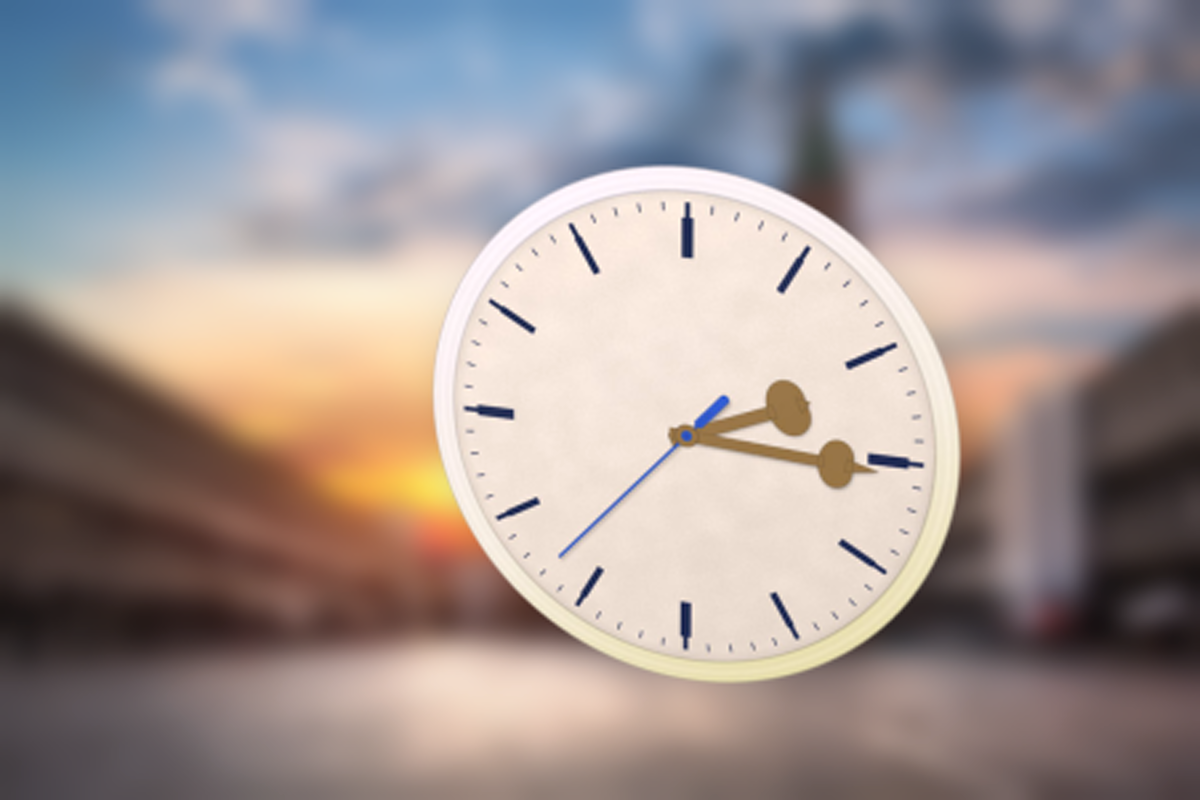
2.15.37
